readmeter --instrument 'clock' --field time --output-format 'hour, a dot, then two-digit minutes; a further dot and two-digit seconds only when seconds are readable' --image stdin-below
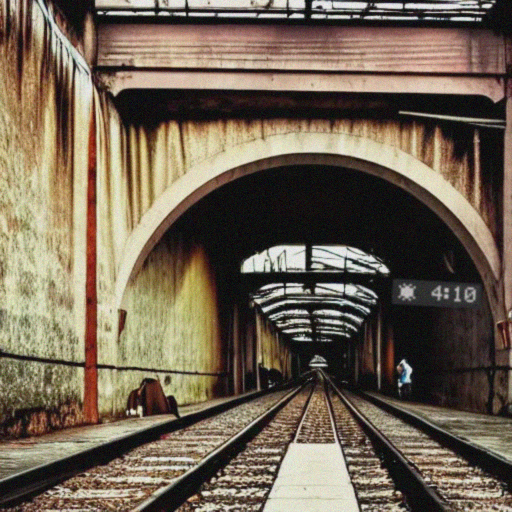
4.10
